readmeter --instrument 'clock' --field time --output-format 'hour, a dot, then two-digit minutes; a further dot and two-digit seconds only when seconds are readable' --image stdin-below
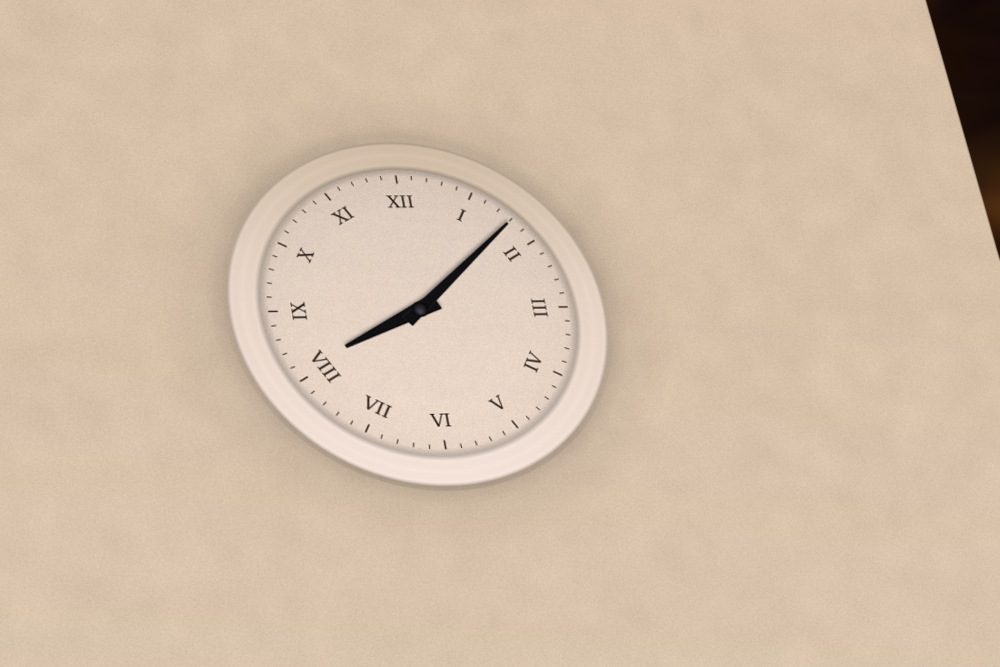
8.08
